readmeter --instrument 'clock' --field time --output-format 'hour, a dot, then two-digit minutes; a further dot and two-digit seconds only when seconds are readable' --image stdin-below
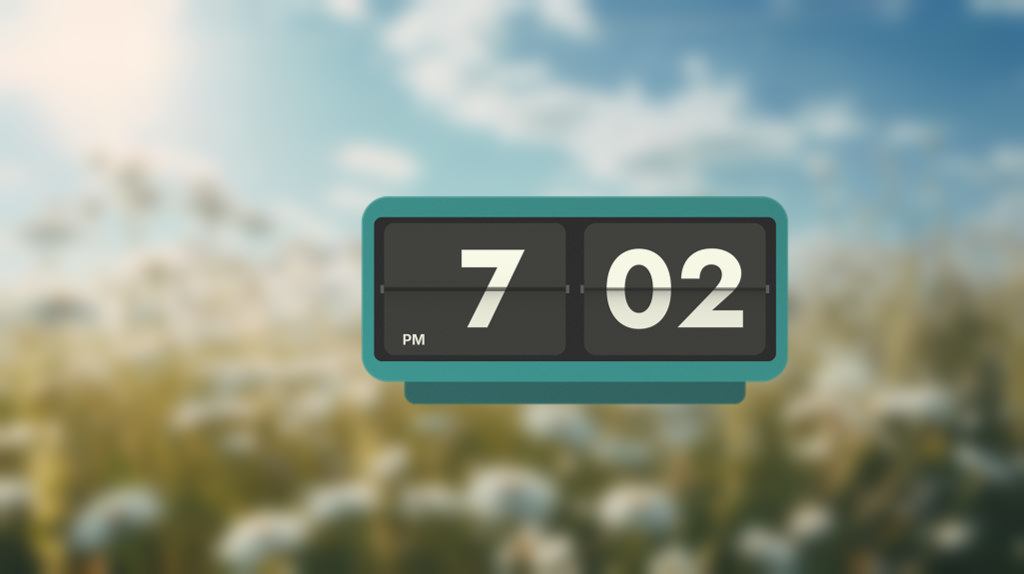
7.02
